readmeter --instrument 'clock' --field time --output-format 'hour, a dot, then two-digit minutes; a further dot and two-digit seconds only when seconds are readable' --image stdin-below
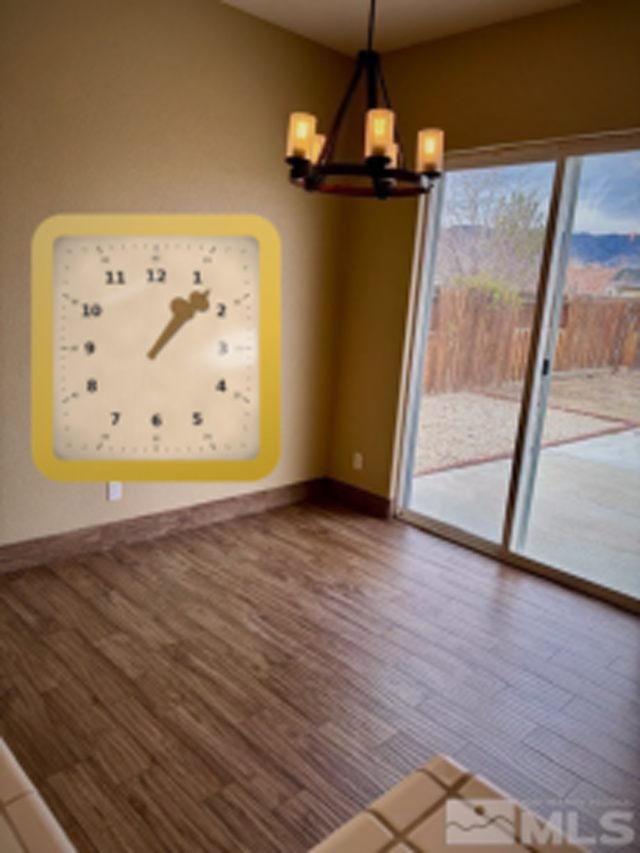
1.07
